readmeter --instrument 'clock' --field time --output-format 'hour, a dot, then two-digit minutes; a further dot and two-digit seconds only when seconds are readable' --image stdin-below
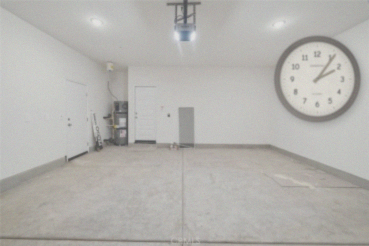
2.06
